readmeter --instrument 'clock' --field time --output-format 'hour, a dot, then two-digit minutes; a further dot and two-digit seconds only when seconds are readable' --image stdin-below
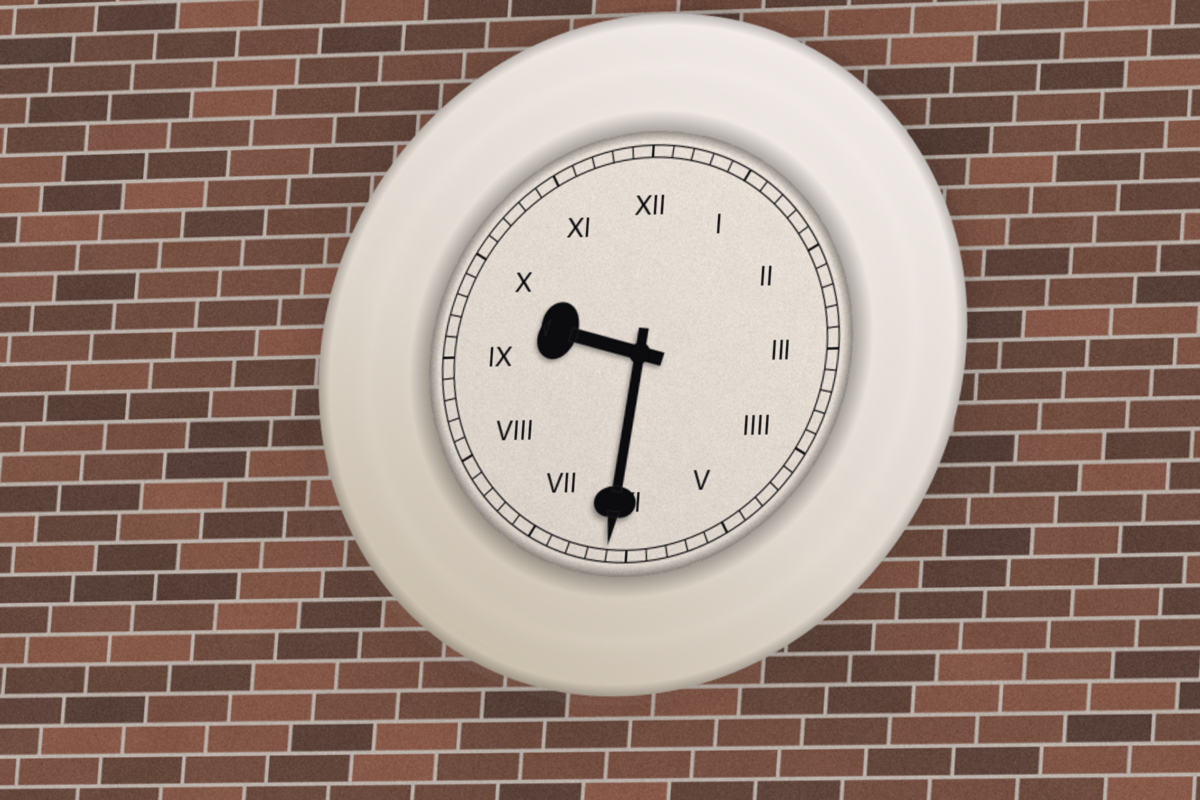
9.31
